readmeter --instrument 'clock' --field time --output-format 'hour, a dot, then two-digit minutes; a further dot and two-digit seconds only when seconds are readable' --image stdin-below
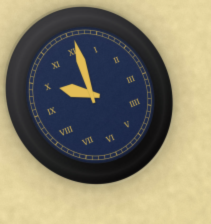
10.01
